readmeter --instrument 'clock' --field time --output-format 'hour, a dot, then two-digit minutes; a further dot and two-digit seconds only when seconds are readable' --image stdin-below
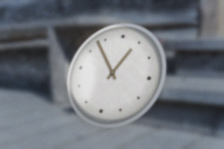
12.53
